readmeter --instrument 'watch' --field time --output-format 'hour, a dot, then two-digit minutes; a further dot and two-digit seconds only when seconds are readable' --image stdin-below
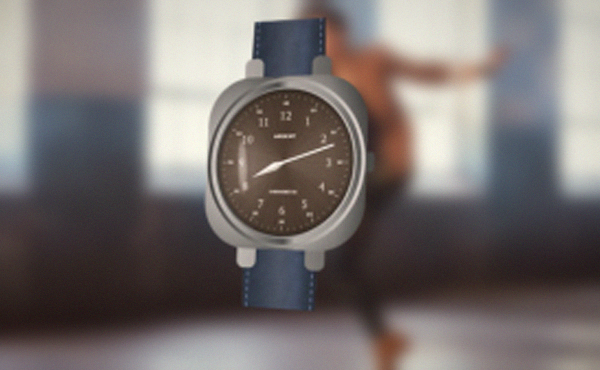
8.12
